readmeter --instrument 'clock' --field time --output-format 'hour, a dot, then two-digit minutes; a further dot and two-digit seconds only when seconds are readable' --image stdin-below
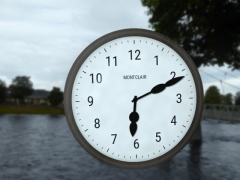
6.11
